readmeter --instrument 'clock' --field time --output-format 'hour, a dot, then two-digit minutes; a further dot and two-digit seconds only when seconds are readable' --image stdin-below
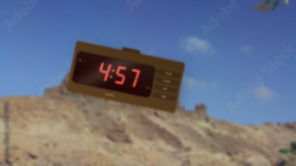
4.57
